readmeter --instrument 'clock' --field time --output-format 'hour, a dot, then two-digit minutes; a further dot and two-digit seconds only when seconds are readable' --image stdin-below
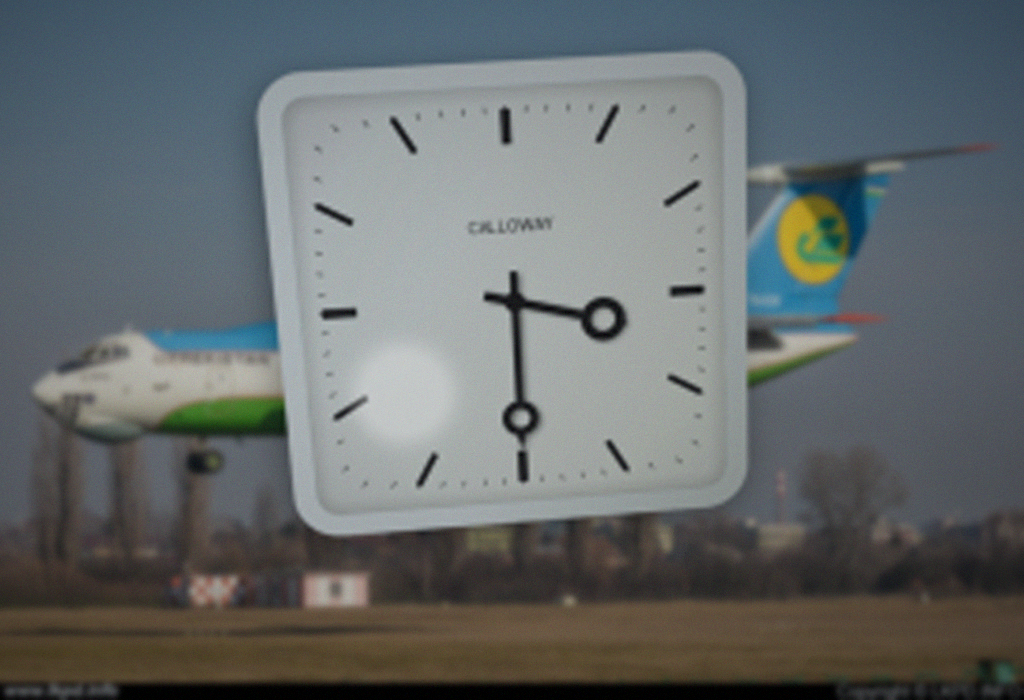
3.30
